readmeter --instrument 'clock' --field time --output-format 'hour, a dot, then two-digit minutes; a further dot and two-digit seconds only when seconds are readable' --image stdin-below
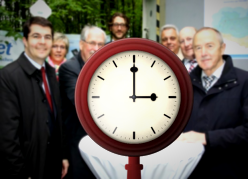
3.00
